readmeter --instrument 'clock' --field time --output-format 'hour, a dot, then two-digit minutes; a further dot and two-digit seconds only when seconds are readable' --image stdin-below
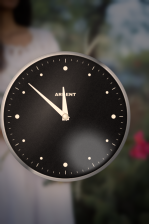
11.52
